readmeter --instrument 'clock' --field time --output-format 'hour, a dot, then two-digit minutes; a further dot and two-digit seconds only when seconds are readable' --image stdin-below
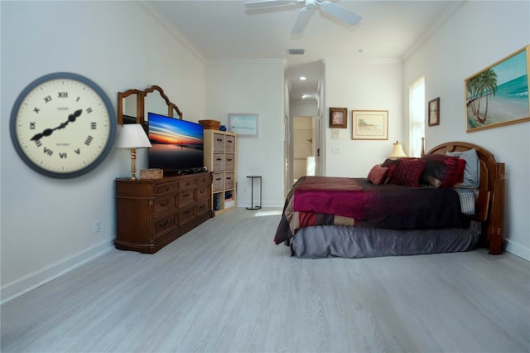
1.41
